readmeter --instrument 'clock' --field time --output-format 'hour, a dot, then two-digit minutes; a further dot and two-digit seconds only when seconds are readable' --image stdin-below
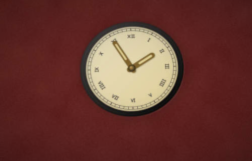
1.55
